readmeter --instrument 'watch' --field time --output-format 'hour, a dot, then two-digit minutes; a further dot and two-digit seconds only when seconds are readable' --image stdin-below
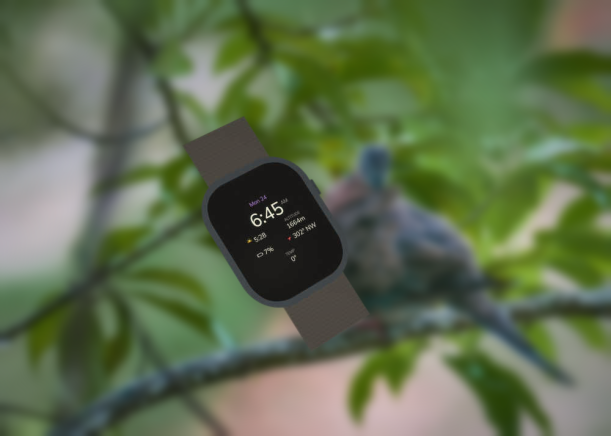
6.45
